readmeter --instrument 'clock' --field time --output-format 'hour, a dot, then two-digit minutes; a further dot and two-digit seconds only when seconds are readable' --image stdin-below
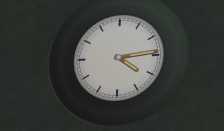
4.14
